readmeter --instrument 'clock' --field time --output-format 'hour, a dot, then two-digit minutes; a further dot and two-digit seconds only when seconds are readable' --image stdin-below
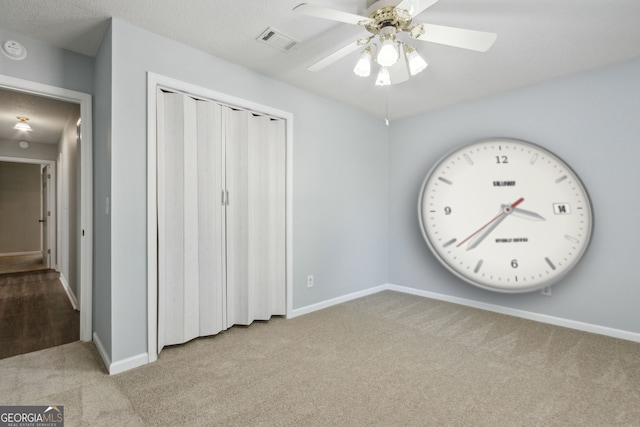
3.37.39
